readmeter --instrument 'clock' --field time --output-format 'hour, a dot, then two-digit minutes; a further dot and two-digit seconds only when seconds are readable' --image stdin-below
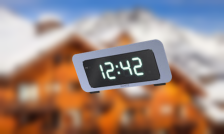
12.42
